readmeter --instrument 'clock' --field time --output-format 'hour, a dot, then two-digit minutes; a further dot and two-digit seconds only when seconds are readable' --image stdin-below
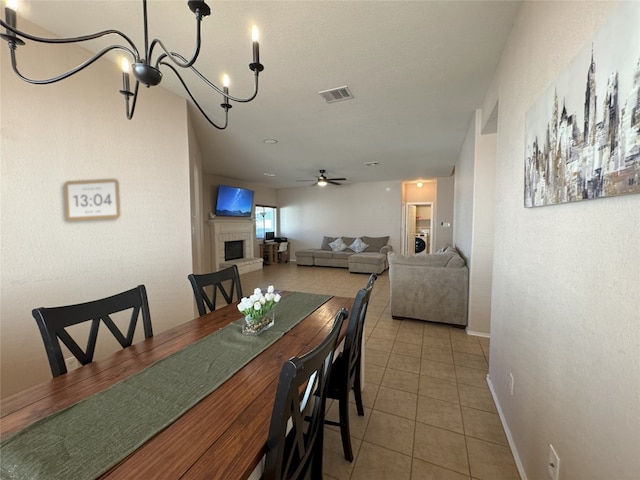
13.04
